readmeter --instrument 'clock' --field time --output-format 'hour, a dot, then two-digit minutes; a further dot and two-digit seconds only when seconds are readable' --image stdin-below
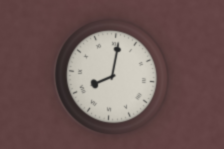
8.01
